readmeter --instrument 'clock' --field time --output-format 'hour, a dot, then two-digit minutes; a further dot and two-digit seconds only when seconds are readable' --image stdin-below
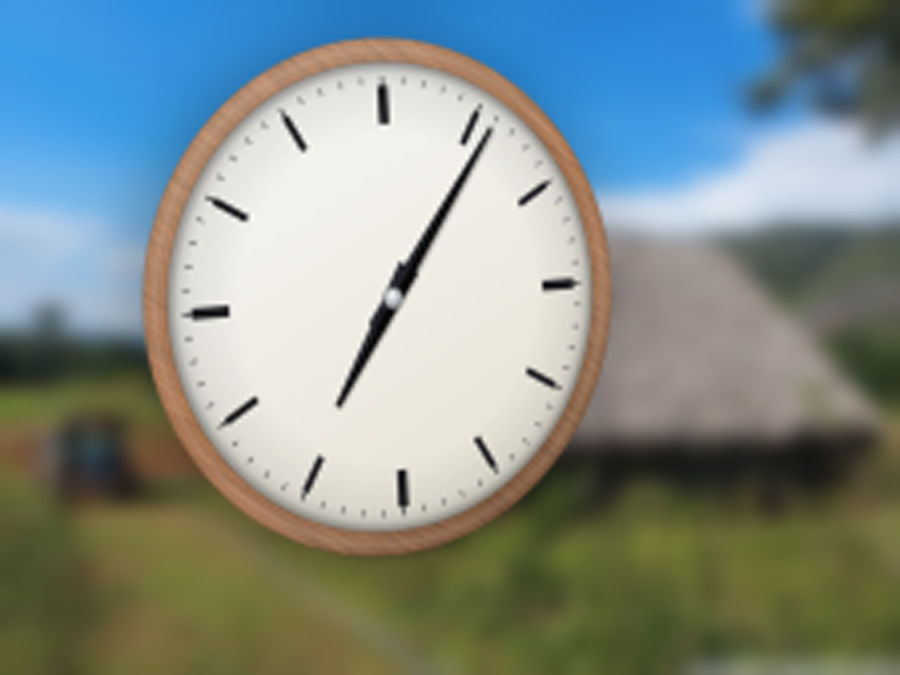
7.06
